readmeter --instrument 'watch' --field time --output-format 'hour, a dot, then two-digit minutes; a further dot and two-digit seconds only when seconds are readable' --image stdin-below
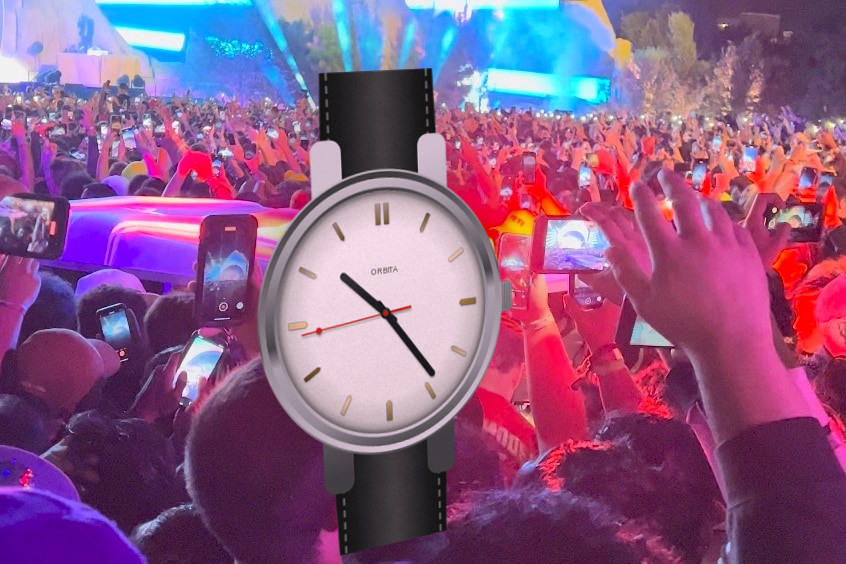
10.23.44
